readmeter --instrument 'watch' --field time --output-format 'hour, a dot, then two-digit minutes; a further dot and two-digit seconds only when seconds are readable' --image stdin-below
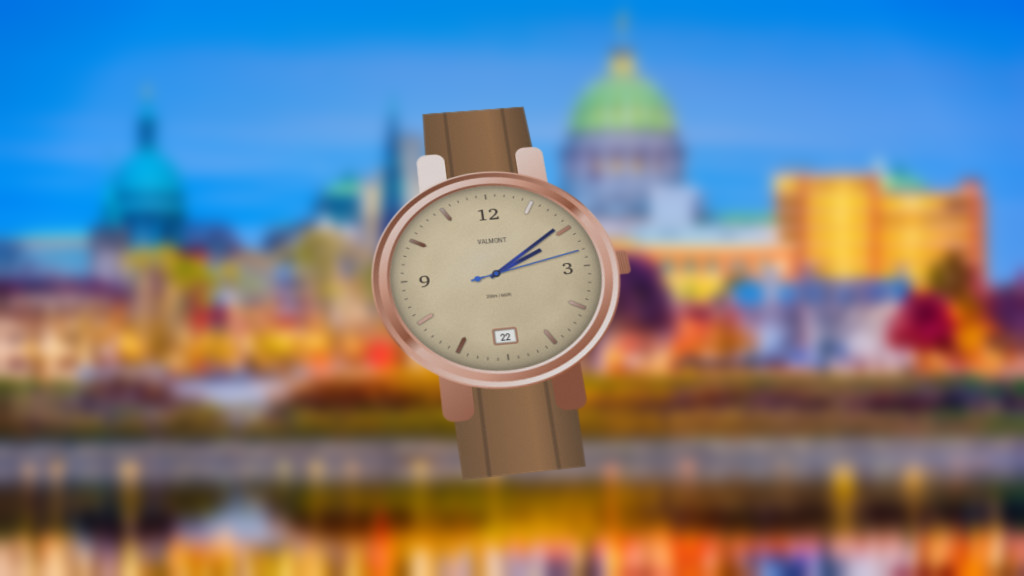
2.09.13
